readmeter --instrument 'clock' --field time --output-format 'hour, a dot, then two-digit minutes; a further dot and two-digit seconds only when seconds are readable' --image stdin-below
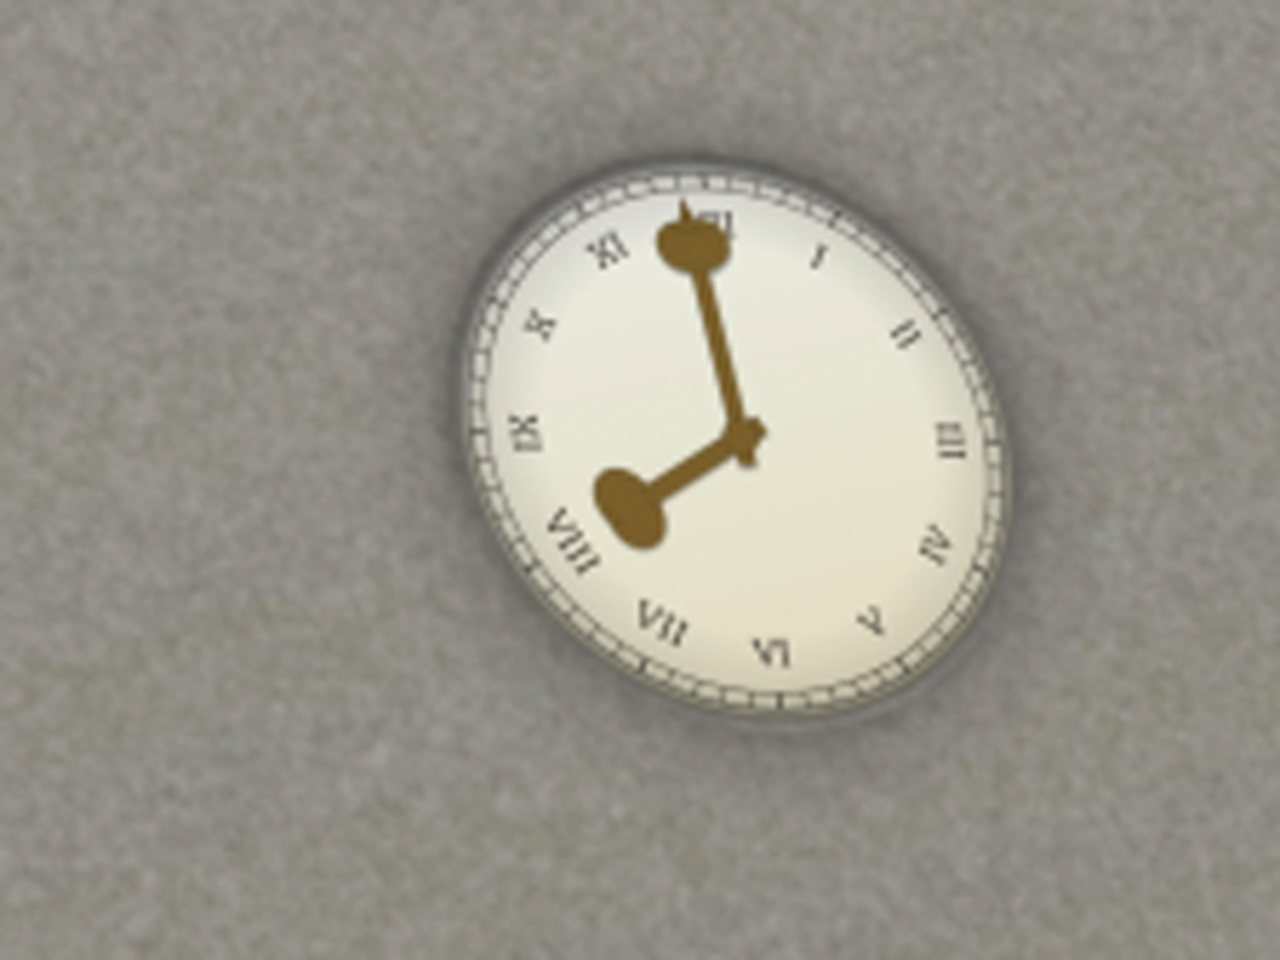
7.59
